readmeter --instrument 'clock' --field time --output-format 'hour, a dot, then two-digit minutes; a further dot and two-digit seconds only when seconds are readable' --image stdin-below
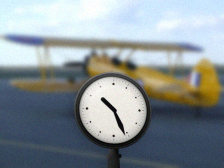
10.26
